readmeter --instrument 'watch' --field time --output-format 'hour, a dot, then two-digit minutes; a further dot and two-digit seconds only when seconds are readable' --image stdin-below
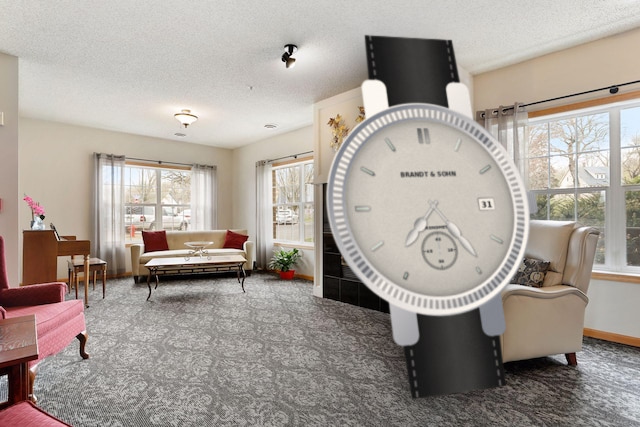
7.24
